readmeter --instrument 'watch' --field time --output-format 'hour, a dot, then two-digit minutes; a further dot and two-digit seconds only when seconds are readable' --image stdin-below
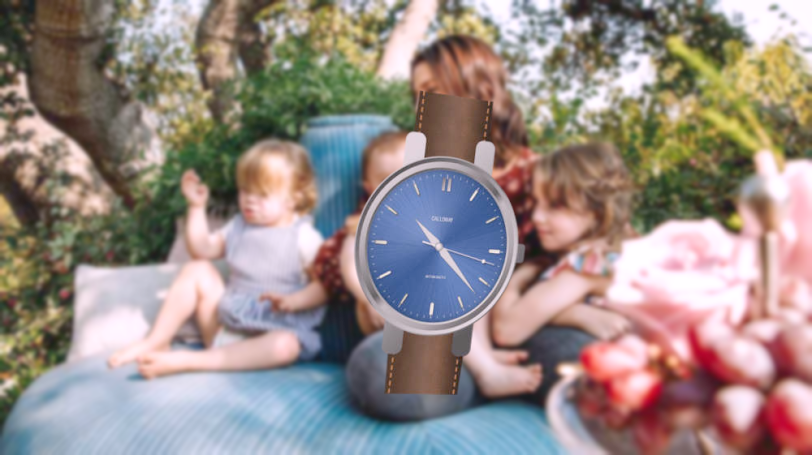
10.22.17
